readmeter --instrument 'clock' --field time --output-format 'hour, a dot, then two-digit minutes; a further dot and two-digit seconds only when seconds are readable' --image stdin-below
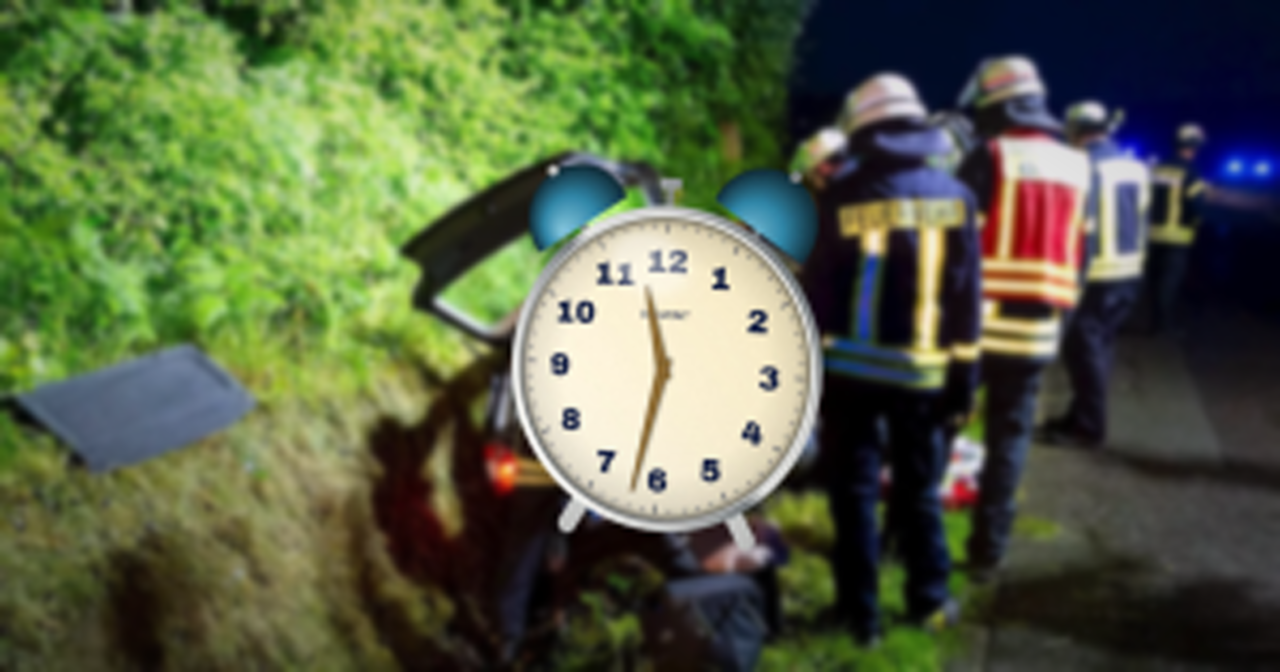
11.32
